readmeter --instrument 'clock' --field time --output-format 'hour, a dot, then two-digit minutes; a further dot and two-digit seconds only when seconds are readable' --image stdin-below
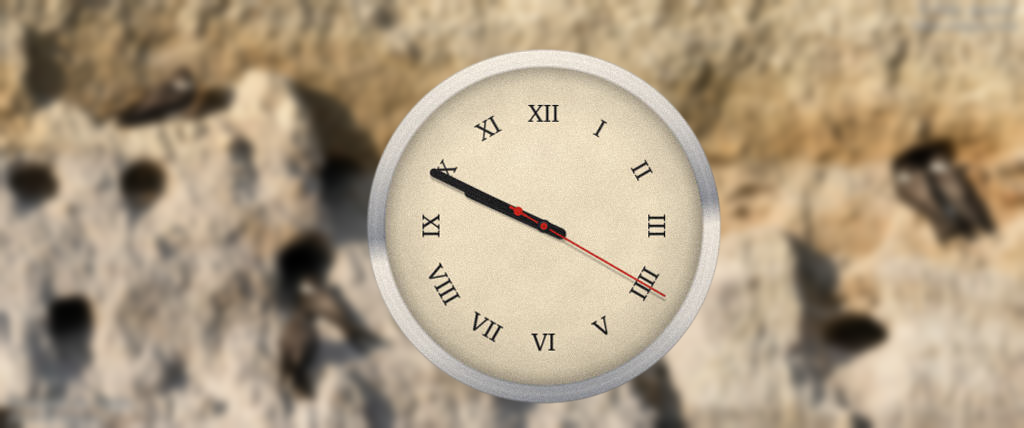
9.49.20
